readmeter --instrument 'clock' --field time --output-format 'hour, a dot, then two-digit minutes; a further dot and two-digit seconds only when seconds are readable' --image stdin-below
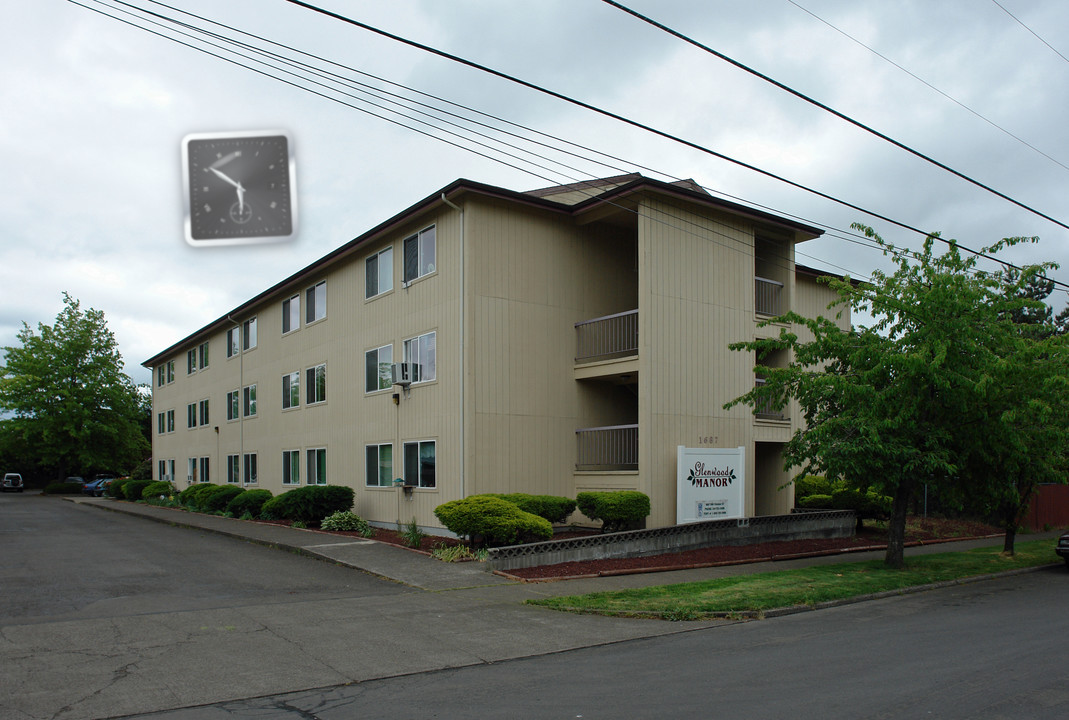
5.51
